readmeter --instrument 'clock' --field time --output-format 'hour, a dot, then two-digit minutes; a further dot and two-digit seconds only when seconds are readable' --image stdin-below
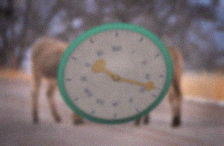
10.18
